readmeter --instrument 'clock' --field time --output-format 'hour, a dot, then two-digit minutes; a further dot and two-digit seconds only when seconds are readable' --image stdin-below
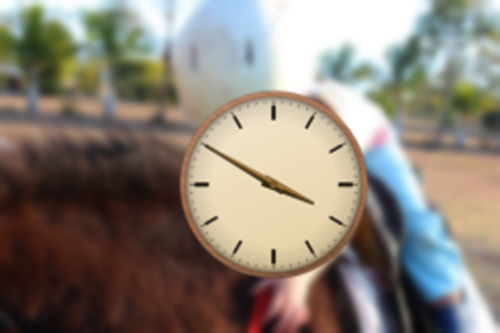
3.50
